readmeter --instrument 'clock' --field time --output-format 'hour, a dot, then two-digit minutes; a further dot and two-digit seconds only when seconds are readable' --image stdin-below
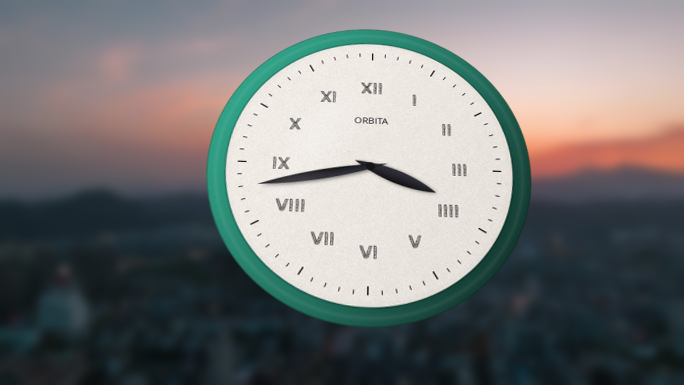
3.43
